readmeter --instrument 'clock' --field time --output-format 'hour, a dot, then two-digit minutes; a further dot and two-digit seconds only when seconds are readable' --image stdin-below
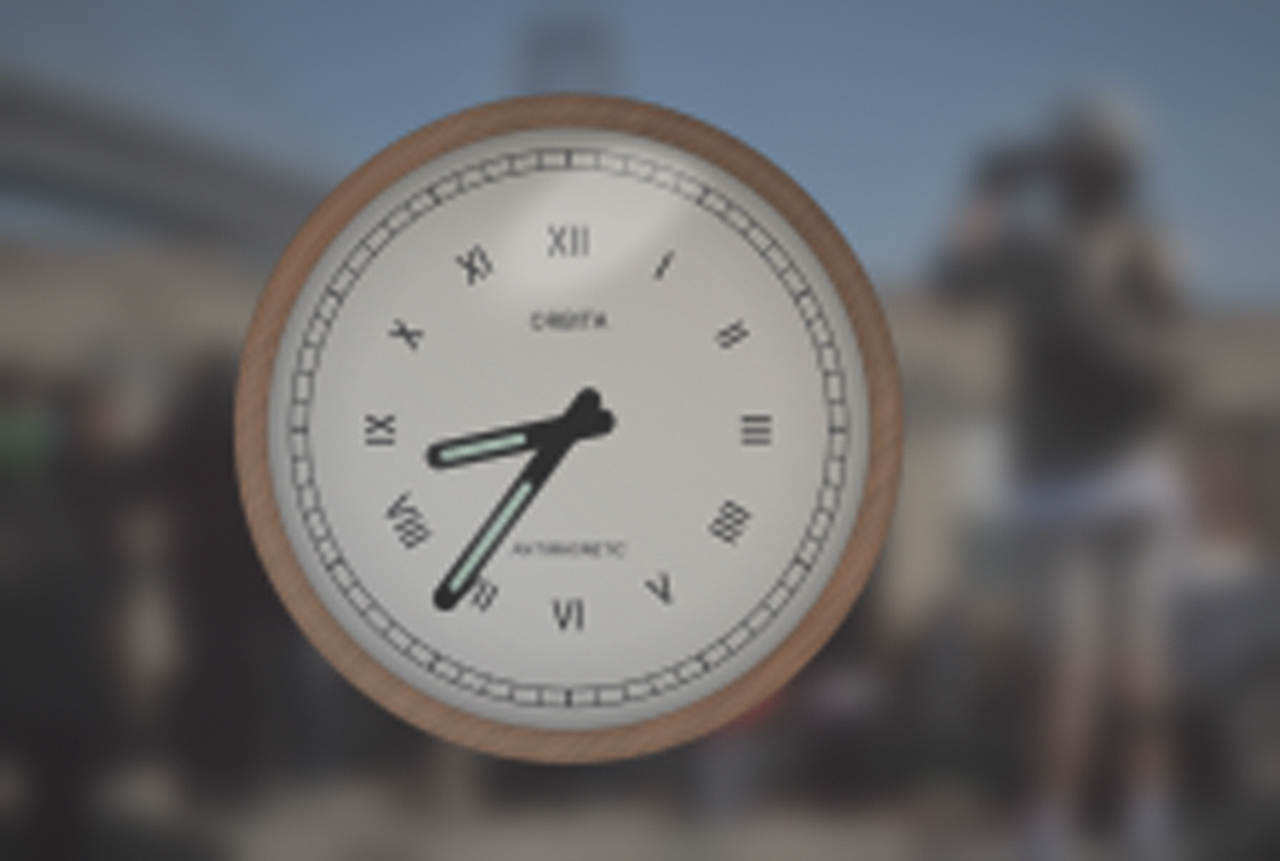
8.36
